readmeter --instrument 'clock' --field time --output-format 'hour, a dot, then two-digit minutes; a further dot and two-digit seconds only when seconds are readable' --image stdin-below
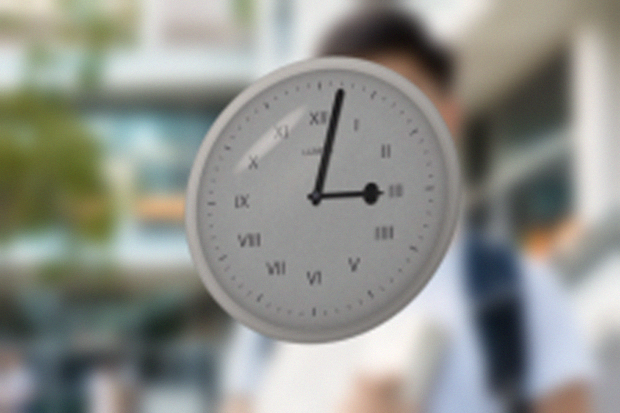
3.02
